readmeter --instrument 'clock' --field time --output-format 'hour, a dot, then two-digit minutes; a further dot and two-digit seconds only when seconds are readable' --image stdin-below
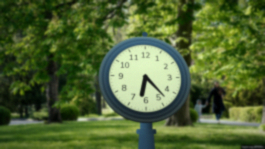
6.23
